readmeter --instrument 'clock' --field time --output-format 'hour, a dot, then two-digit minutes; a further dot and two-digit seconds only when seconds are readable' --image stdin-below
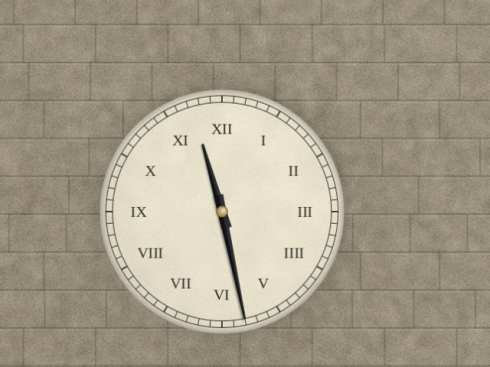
11.28
